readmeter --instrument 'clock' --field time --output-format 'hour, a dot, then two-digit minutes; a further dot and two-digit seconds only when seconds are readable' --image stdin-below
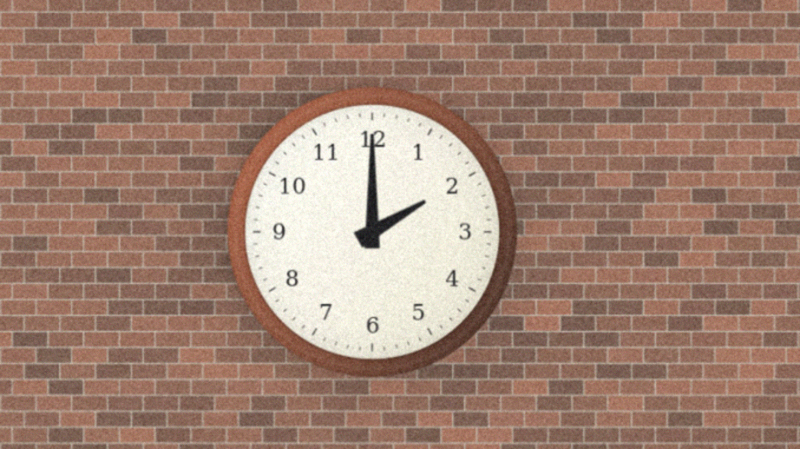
2.00
